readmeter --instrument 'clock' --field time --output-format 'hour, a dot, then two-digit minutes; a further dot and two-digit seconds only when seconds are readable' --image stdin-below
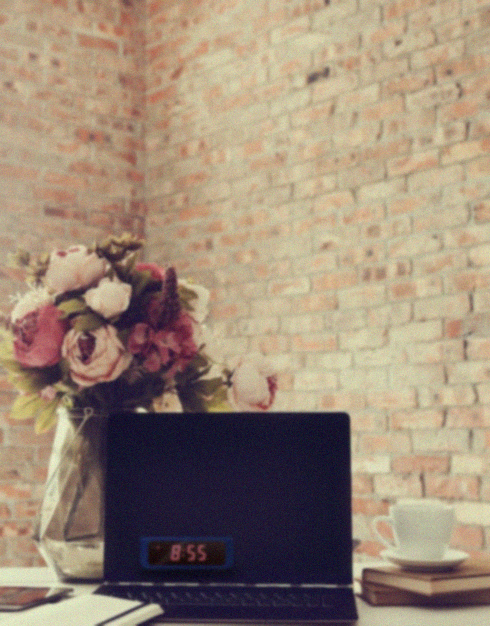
8.55
